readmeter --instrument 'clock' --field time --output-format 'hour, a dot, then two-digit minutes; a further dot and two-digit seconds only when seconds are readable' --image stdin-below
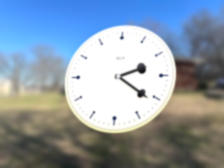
2.21
